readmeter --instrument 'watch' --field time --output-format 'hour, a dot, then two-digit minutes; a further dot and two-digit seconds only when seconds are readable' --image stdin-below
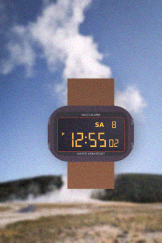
12.55.02
